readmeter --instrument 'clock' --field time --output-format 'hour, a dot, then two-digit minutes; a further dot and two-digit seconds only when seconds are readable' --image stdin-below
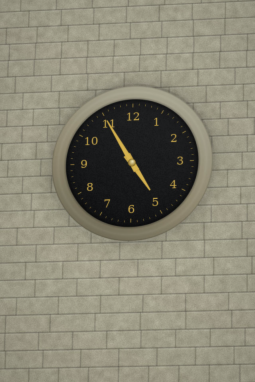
4.55
